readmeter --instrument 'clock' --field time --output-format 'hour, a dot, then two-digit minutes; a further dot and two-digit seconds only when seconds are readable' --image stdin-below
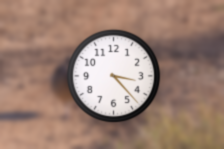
3.23
